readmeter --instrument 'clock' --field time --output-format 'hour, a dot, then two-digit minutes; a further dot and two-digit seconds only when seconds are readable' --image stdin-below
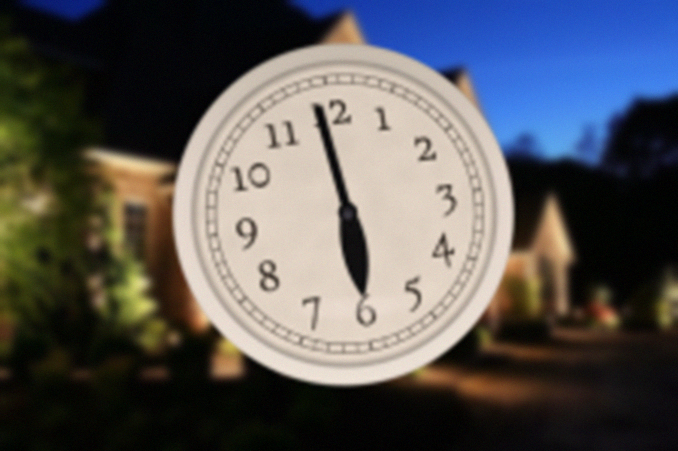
5.59
